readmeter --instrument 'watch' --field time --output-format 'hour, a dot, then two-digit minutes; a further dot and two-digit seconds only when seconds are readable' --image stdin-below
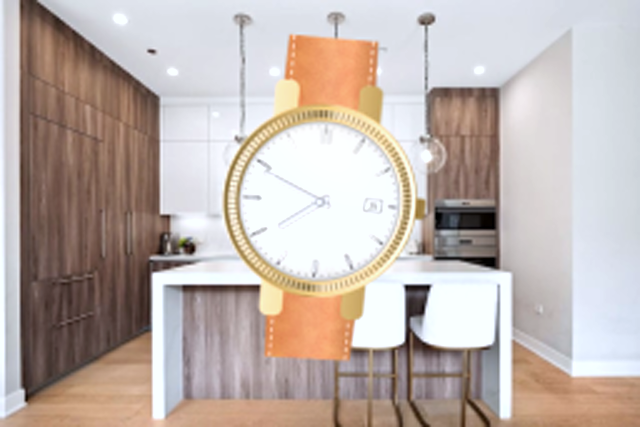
7.49
